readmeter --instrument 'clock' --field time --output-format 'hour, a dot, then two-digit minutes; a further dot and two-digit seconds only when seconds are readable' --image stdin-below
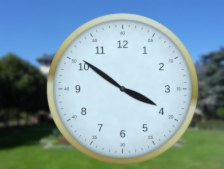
3.51
